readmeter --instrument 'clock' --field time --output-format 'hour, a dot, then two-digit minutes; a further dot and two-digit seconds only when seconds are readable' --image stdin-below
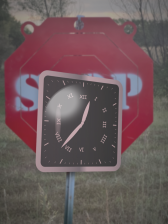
12.37
